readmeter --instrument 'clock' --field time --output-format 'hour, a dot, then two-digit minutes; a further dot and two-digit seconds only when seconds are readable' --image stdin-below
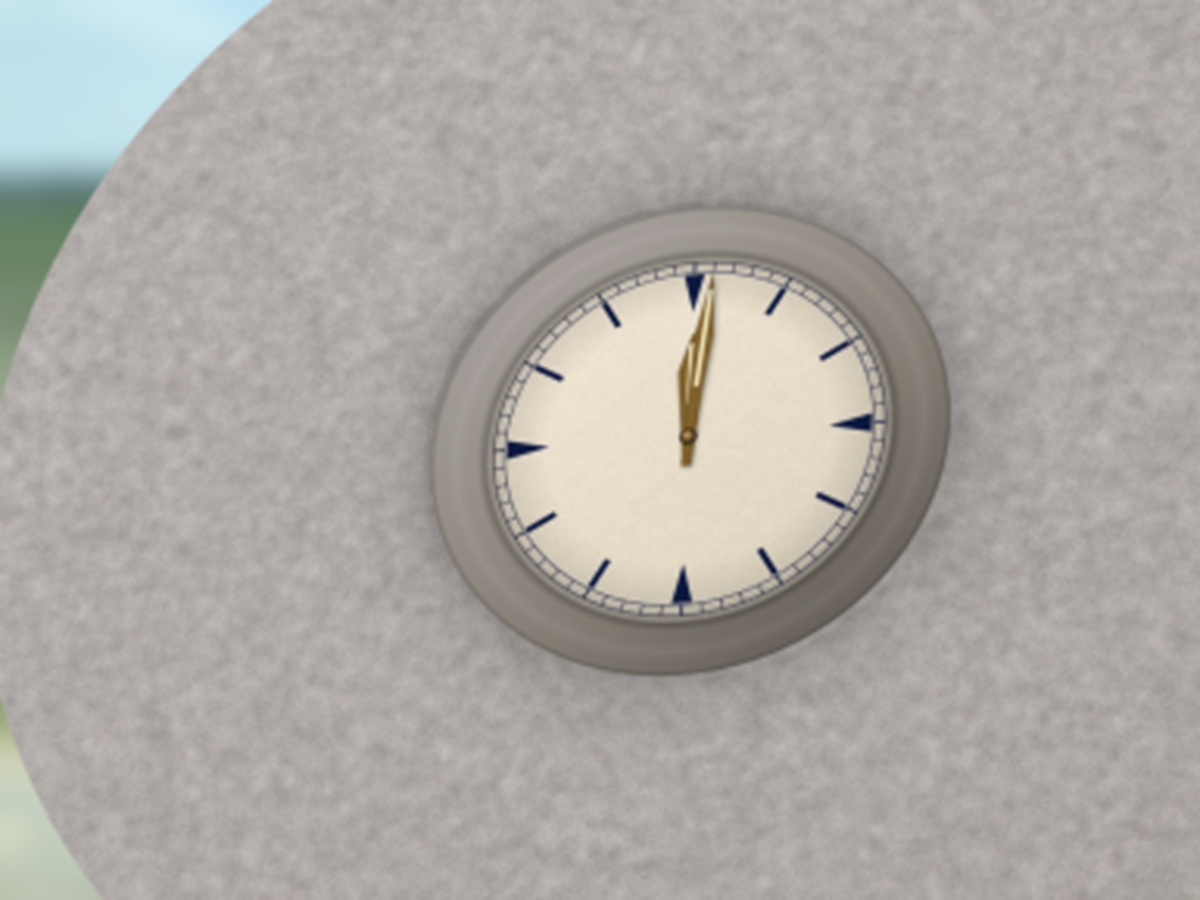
12.01
